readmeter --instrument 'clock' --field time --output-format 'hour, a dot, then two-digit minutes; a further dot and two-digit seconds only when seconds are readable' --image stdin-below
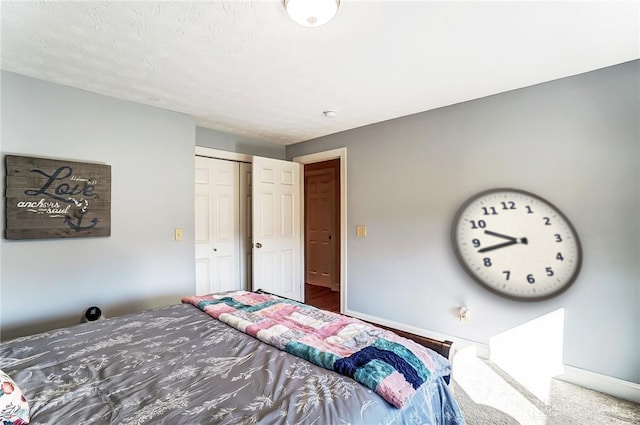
9.43
